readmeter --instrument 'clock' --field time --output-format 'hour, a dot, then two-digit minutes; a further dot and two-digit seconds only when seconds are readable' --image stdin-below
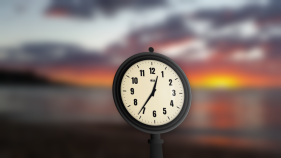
12.36
